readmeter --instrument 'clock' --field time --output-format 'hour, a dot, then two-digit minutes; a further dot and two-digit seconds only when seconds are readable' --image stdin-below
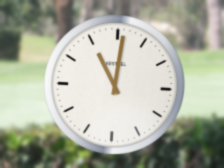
11.01
